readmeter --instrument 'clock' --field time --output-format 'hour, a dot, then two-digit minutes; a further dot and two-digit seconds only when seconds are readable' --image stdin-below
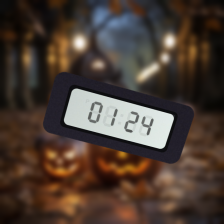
1.24
